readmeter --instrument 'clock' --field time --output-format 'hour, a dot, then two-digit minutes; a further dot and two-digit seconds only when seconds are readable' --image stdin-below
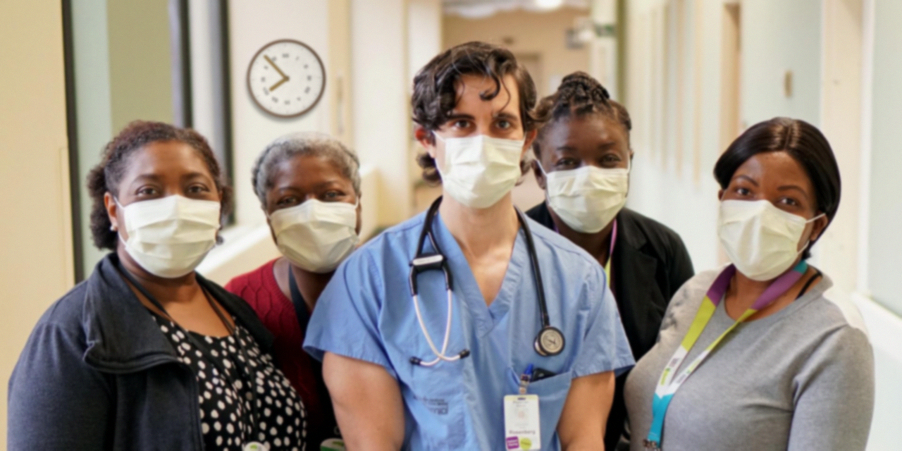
7.53
